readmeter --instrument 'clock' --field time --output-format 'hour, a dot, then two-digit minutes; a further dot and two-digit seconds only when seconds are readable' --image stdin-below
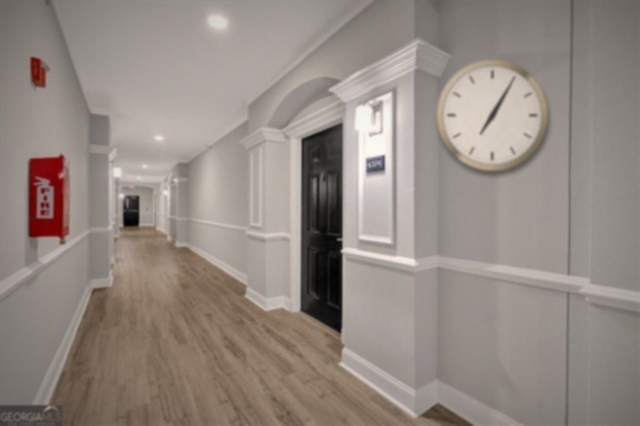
7.05
